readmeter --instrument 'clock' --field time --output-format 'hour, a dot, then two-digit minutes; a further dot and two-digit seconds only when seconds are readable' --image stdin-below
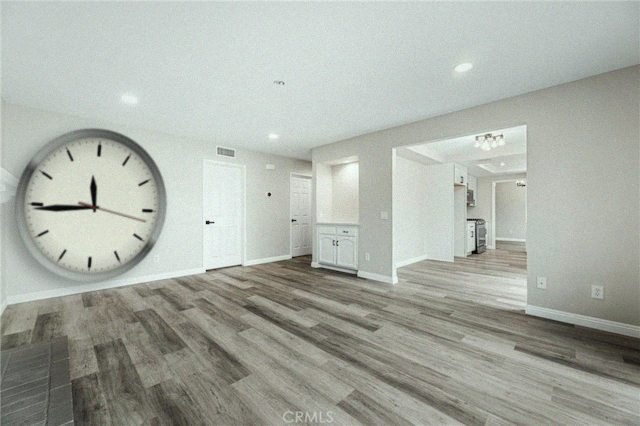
11.44.17
